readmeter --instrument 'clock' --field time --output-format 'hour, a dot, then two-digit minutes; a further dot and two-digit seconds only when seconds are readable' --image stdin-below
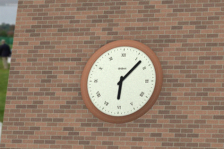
6.07
